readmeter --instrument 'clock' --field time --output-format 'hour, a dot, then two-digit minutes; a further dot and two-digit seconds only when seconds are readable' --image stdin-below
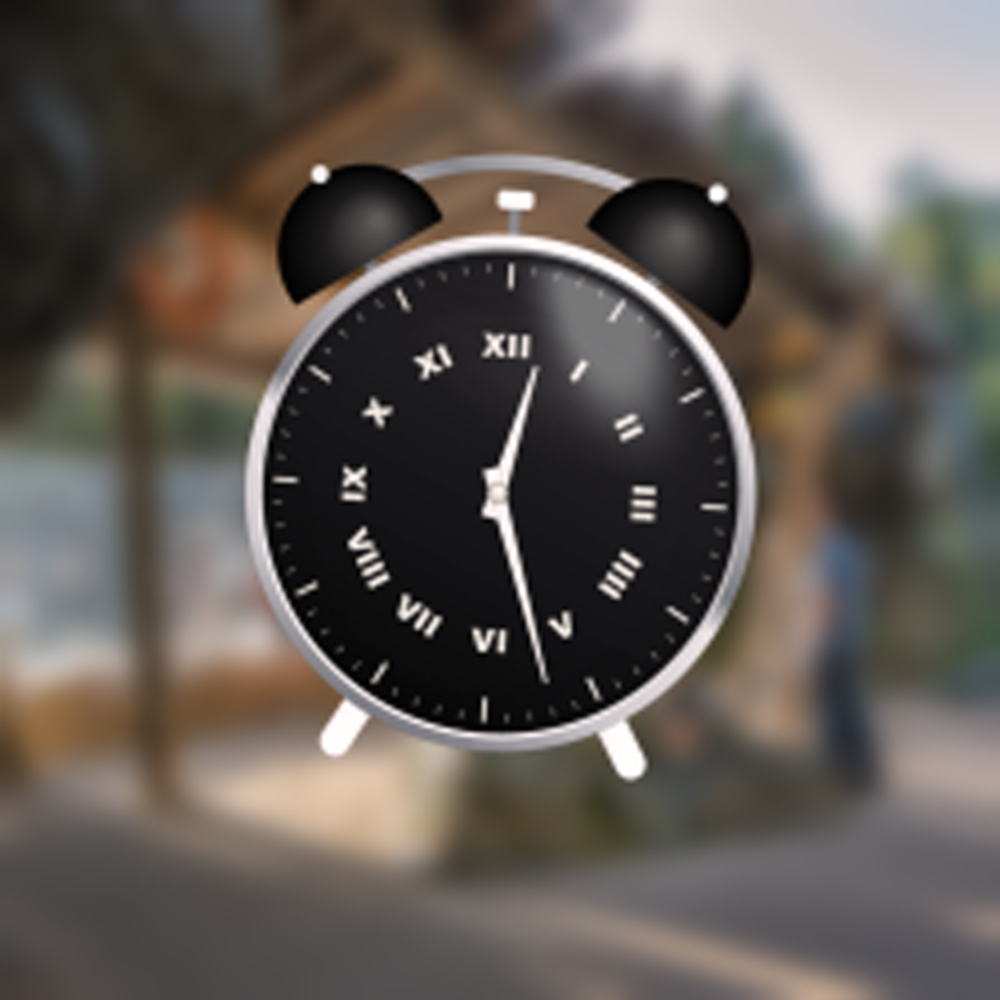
12.27
